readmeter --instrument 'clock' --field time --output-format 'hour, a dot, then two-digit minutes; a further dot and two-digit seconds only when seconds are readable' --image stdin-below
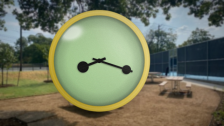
8.18
